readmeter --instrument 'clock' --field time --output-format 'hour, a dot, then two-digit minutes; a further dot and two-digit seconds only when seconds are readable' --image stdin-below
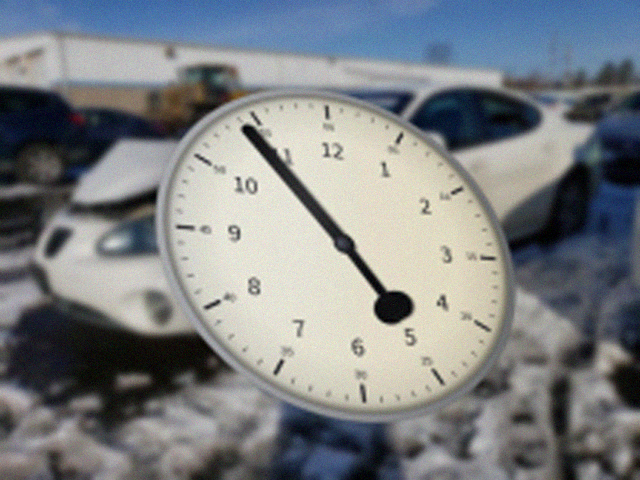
4.54
